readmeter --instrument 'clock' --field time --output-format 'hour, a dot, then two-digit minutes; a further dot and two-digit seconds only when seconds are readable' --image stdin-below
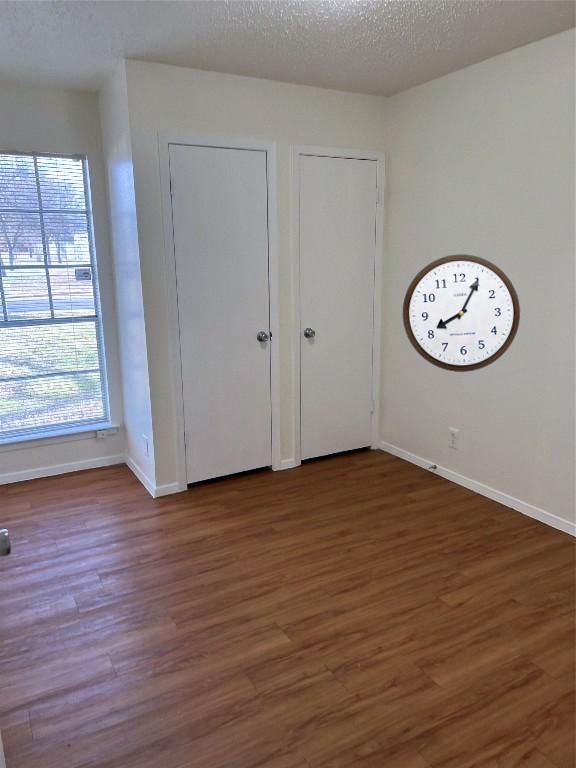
8.05
